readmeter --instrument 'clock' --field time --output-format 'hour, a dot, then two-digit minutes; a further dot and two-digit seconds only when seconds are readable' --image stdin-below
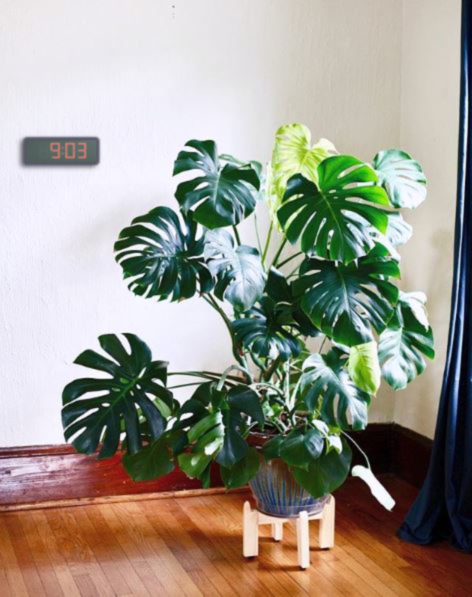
9.03
